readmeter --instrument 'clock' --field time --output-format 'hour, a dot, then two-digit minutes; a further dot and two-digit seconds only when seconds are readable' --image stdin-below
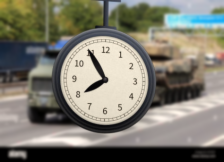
7.55
